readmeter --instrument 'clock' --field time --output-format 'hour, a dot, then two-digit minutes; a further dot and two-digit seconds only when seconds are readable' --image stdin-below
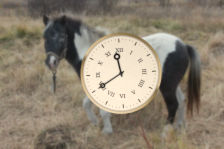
11.40
